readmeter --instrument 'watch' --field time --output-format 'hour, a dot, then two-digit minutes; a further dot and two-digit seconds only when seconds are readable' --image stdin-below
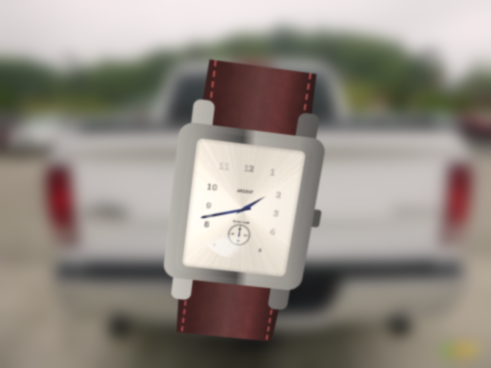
1.42
